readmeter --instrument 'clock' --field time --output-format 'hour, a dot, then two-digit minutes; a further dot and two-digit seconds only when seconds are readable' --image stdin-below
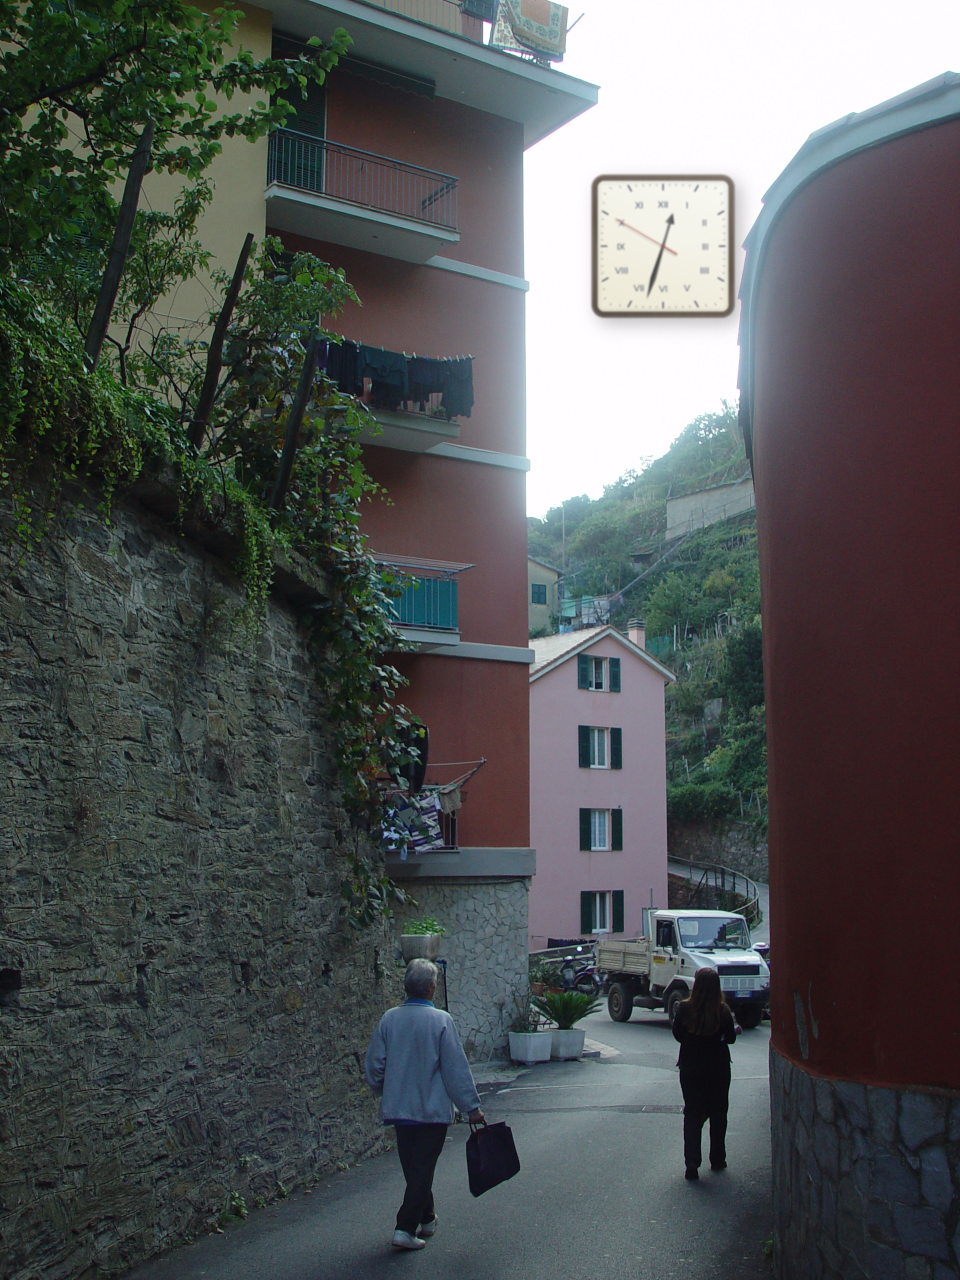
12.32.50
